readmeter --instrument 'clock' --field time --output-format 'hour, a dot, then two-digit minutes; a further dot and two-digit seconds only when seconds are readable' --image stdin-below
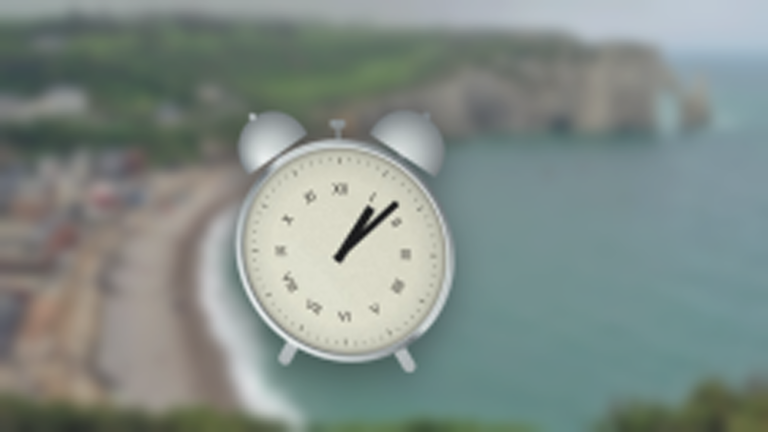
1.08
